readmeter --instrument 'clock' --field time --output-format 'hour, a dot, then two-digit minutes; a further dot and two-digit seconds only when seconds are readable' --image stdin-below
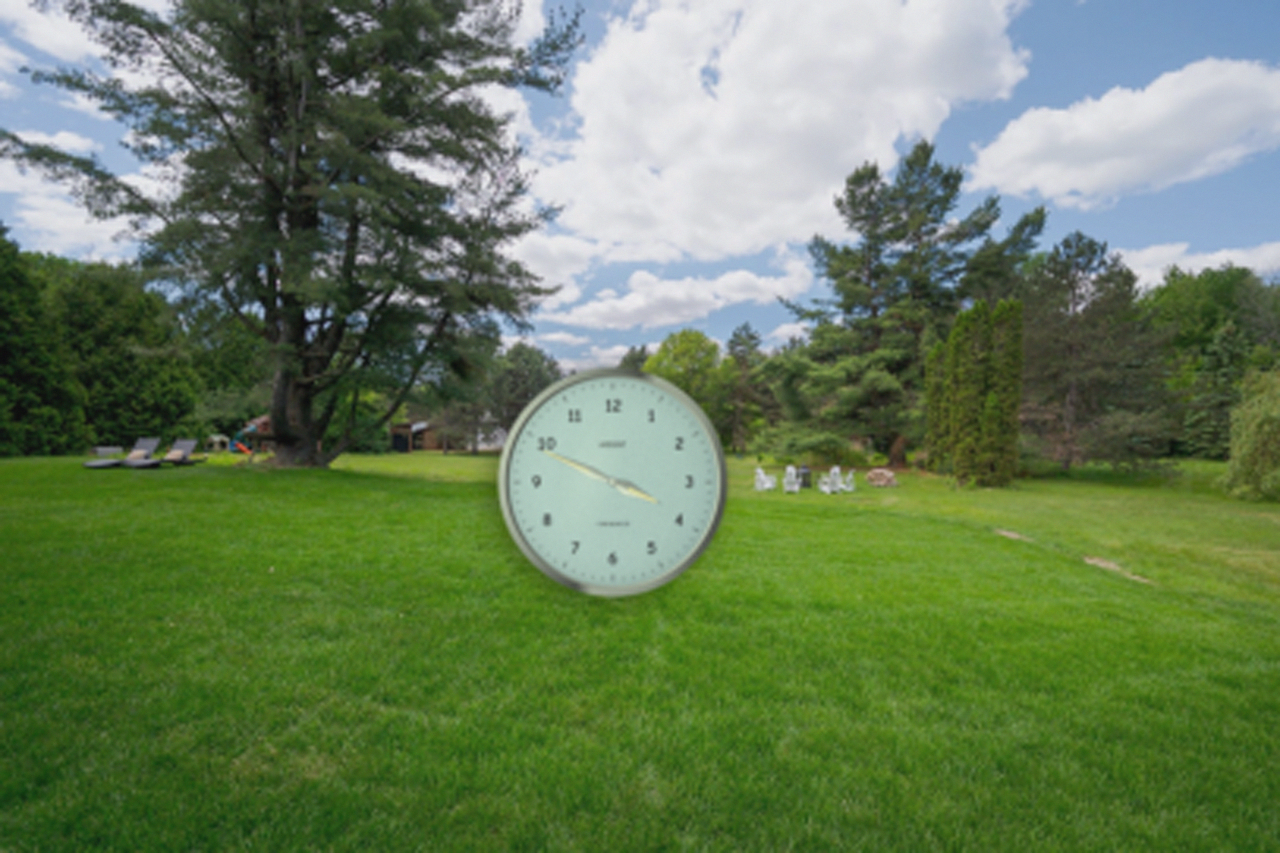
3.49
